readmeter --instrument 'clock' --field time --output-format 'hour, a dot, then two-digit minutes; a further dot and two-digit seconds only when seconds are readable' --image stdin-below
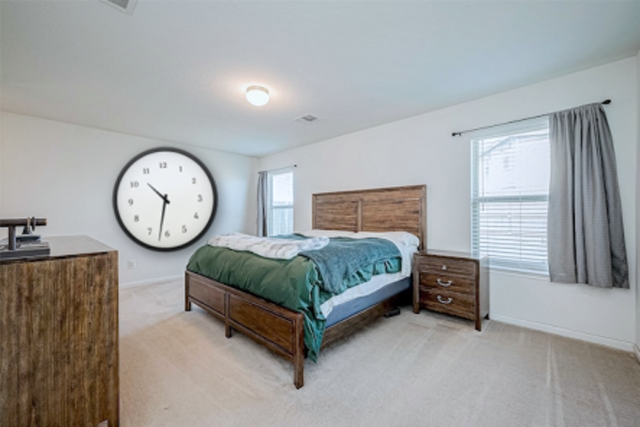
10.32
